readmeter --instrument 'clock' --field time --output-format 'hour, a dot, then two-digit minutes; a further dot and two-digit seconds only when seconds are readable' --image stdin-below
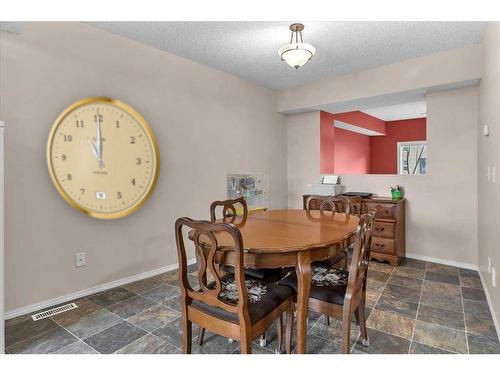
11.00
